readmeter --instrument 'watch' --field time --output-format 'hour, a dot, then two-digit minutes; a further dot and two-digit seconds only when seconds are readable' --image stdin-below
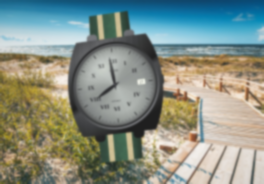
7.59
